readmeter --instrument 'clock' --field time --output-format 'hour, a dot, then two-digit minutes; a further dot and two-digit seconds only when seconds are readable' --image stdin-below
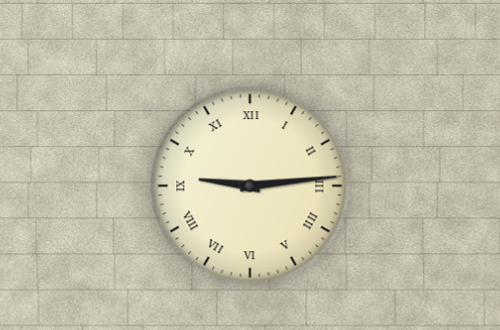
9.14
